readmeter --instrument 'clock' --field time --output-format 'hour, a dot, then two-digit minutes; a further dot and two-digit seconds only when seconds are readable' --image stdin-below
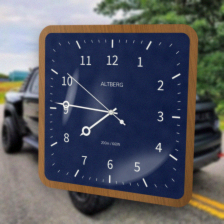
7.45.51
